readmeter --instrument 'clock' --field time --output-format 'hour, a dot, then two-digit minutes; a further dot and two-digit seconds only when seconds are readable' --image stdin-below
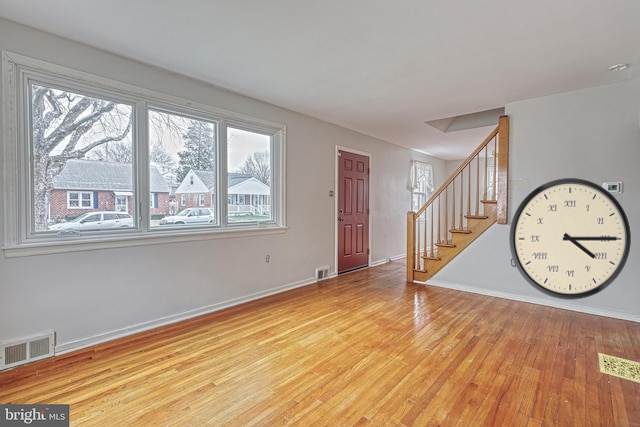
4.15
